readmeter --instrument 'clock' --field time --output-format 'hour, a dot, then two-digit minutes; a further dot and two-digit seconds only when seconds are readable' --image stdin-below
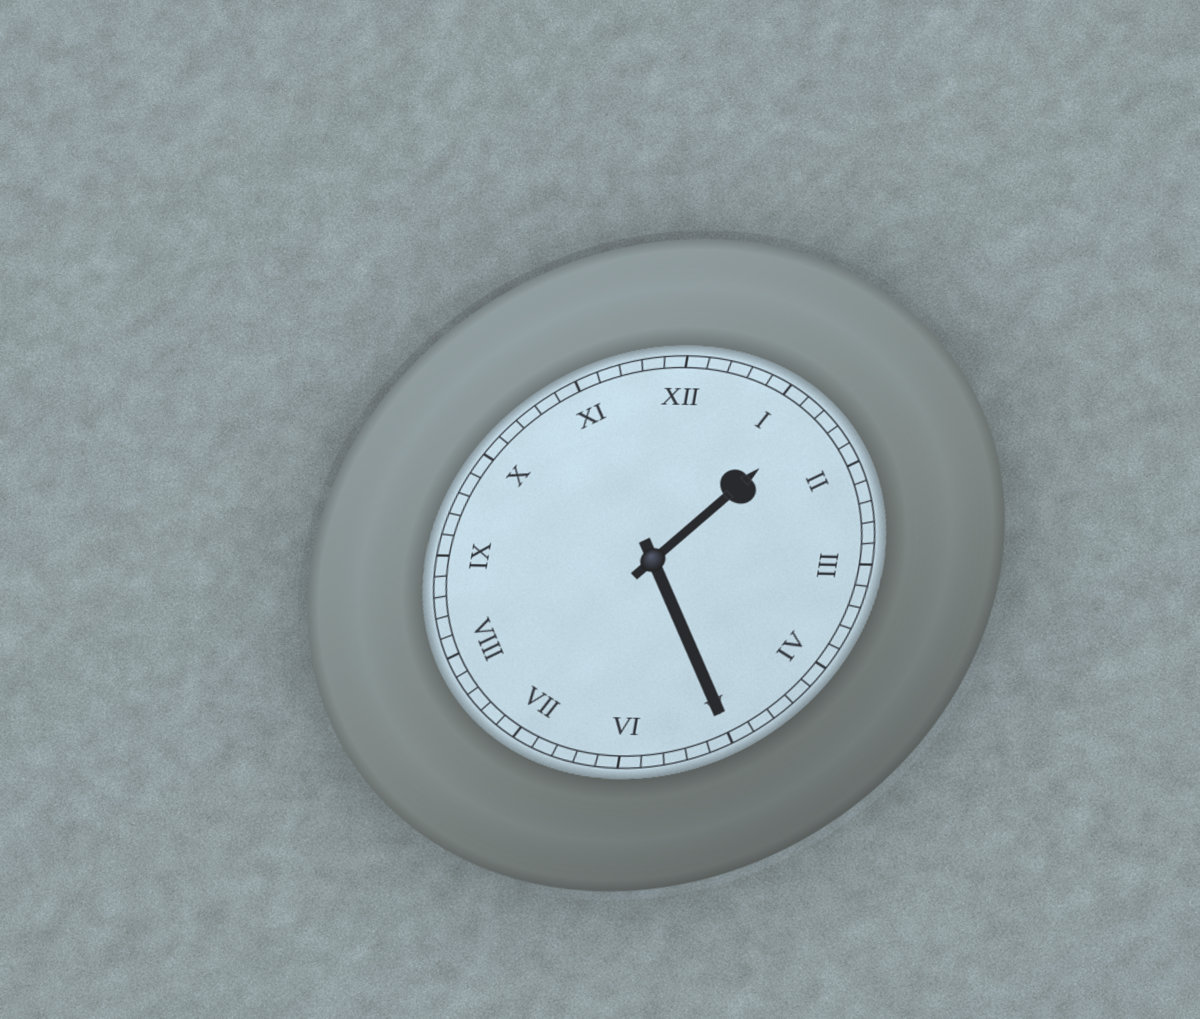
1.25
